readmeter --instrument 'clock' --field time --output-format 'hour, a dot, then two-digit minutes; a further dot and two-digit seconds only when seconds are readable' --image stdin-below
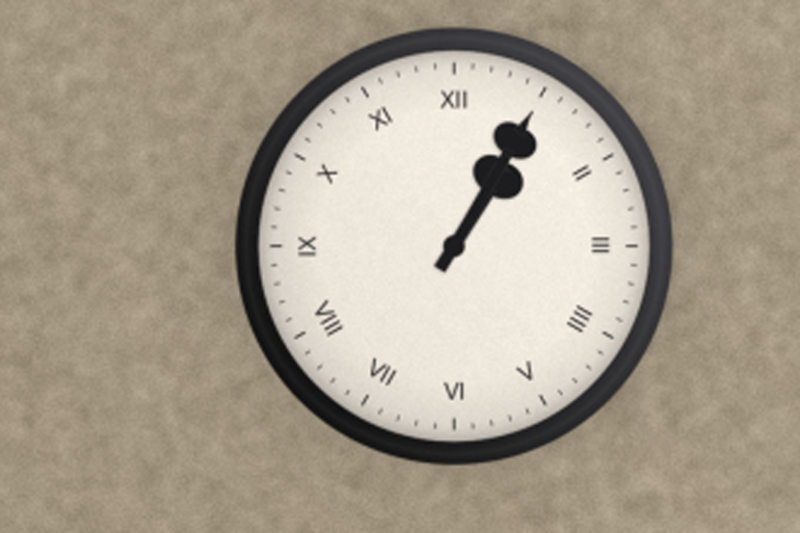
1.05
